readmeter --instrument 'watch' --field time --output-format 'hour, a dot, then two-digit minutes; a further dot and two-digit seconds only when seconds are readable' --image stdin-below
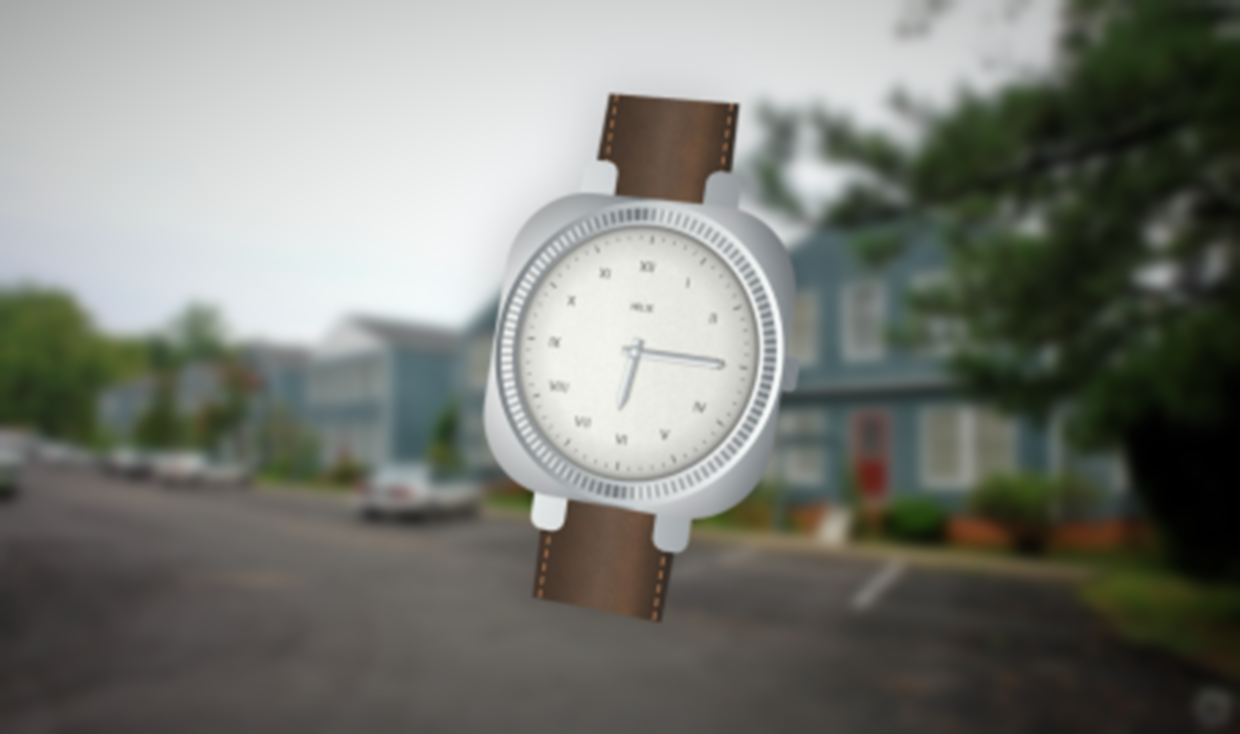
6.15
